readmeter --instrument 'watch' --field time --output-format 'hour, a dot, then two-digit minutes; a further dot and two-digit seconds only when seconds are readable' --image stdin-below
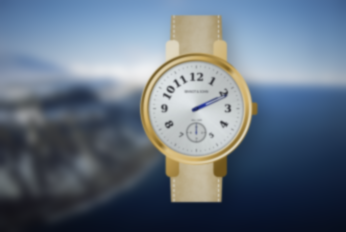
2.11
